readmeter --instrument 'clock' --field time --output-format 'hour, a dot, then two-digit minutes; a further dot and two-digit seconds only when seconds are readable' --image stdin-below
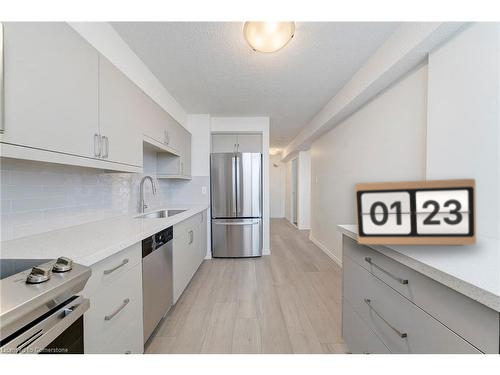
1.23
